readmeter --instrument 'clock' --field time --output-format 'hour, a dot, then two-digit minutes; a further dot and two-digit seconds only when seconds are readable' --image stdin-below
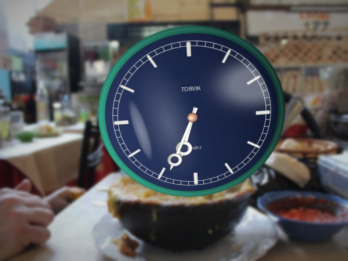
6.34
